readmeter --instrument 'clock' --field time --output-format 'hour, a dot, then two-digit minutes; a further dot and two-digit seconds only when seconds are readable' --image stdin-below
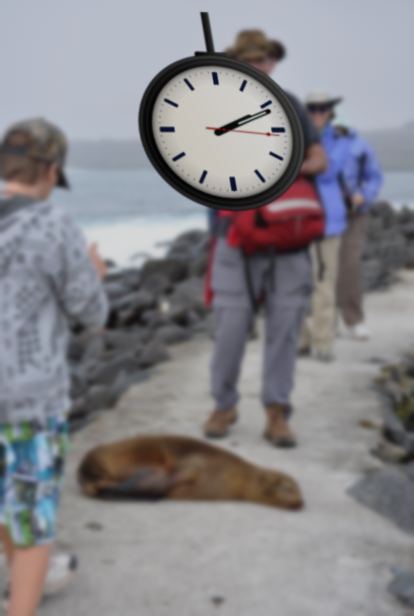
2.11.16
